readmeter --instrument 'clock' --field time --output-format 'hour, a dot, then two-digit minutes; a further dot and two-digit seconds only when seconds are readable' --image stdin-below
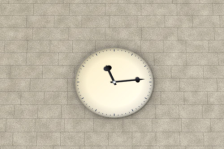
11.14
